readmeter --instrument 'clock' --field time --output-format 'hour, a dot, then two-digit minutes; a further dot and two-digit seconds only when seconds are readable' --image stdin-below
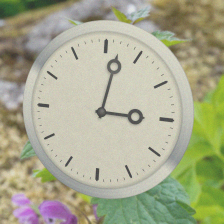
3.02
